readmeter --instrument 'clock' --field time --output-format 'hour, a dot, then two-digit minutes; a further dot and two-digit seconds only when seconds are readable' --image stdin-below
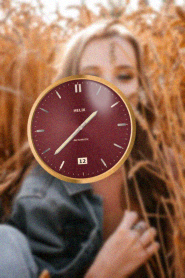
1.38
